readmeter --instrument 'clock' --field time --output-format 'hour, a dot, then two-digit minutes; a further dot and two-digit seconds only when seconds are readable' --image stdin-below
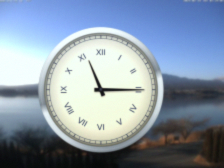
11.15
